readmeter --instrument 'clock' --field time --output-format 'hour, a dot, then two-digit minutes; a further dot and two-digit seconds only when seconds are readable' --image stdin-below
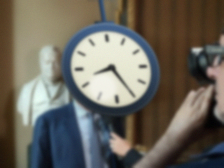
8.25
